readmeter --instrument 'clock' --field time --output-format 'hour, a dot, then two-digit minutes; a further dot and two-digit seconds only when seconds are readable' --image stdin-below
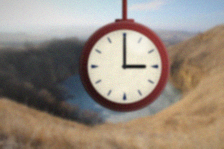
3.00
